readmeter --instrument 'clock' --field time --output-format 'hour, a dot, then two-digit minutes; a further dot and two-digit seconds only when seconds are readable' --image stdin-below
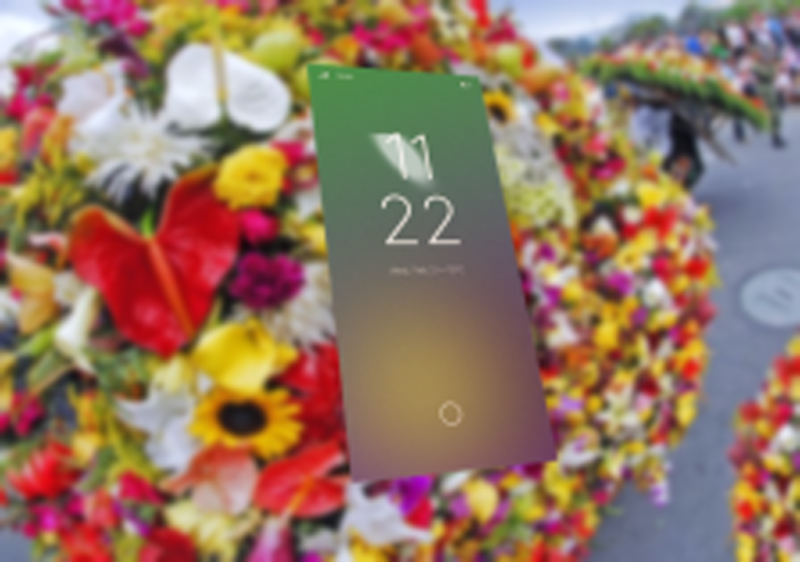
11.22
